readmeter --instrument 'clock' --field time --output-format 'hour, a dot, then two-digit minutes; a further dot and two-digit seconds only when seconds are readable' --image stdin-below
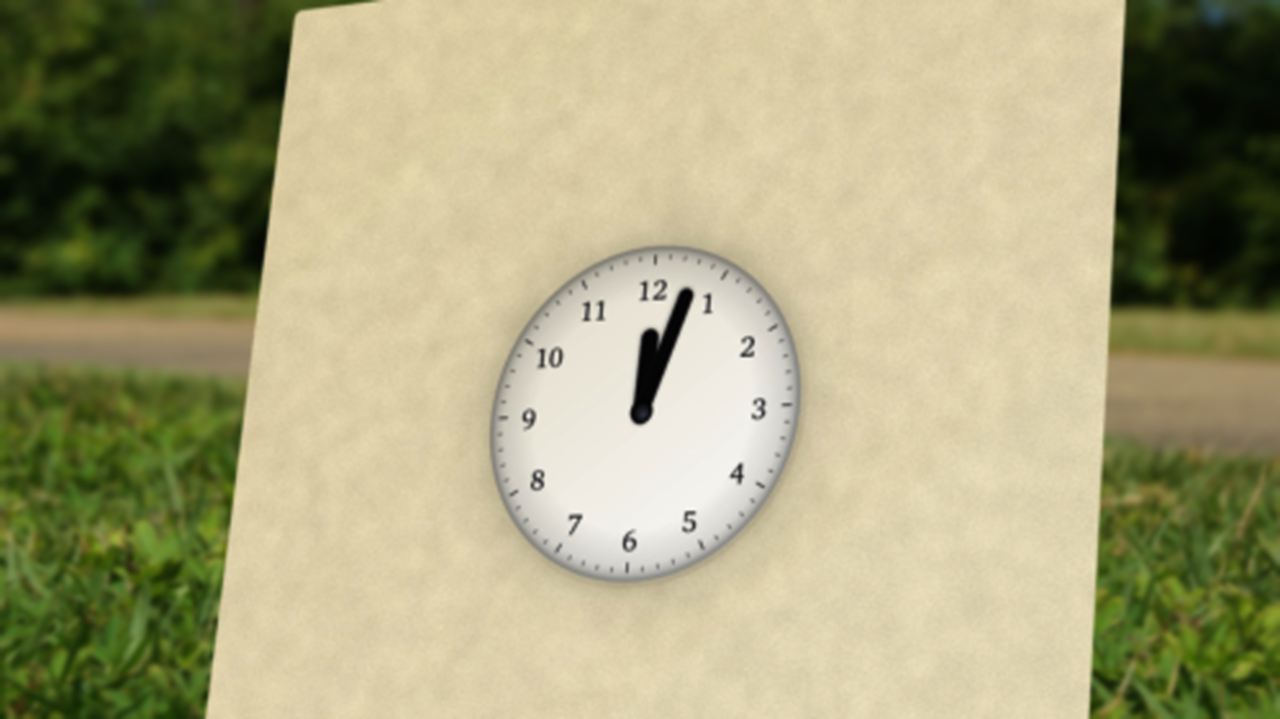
12.03
